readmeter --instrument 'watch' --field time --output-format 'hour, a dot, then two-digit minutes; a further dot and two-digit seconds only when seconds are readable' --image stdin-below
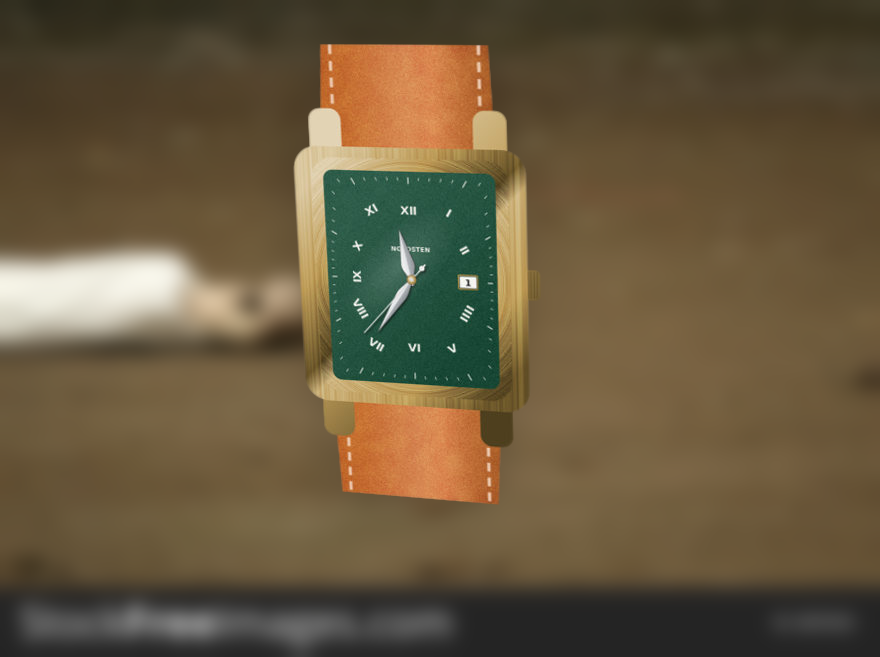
11.35.37
